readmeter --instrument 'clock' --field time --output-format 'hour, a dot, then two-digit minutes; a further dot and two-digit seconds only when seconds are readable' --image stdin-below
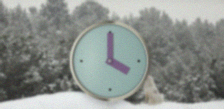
4.00
